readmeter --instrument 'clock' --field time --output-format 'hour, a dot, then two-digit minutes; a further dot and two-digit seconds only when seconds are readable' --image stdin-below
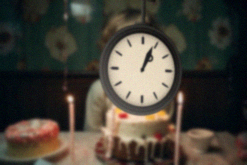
1.04
